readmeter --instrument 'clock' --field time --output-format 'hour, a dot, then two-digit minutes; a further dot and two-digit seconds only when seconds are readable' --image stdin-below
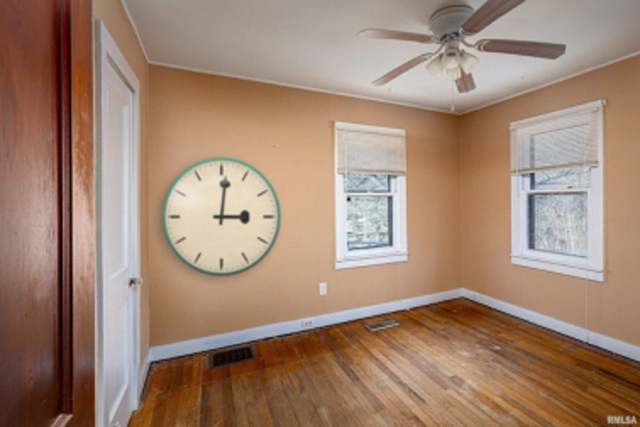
3.01
